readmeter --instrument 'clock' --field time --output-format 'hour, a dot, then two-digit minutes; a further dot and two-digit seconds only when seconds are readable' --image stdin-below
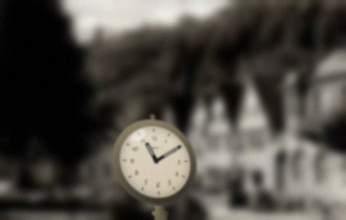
11.10
